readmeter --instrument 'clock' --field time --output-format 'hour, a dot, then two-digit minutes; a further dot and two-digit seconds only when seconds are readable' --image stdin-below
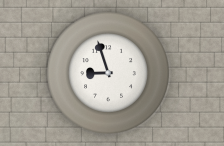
8.57
